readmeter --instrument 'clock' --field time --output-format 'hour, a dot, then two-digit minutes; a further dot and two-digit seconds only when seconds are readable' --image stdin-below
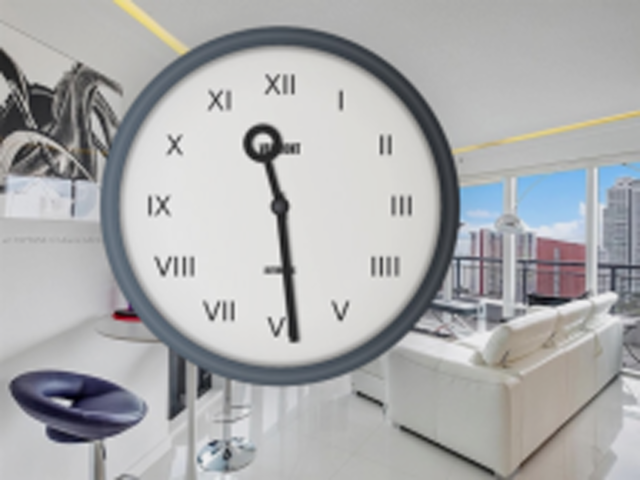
11.29
